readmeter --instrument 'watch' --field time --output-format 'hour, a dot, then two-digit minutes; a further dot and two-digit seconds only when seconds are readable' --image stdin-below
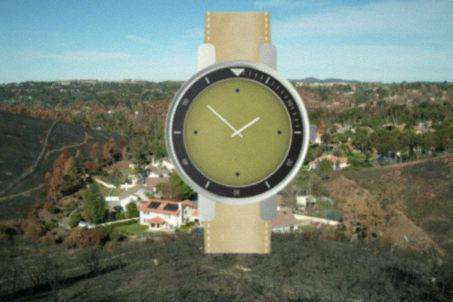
1.52
